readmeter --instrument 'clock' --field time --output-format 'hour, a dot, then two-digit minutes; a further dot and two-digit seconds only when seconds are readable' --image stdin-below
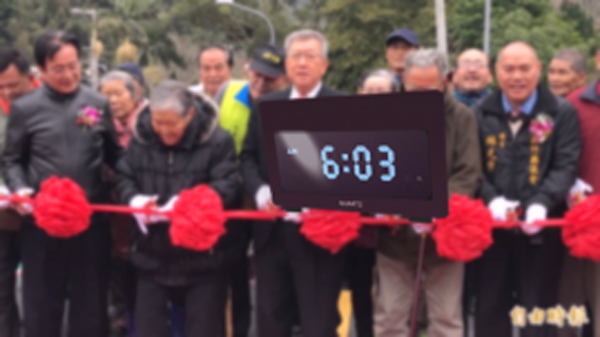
6.03
